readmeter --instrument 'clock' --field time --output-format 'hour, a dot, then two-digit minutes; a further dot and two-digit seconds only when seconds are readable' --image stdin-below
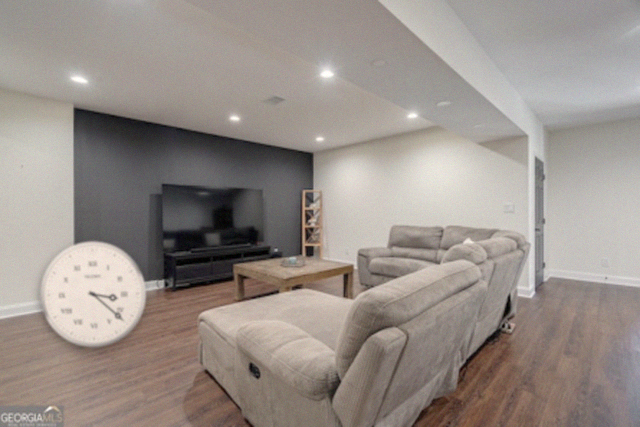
3.22
